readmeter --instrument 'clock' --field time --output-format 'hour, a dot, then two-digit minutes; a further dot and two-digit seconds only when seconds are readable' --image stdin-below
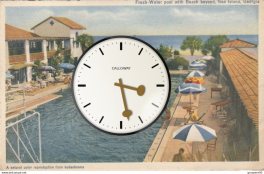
3.28
